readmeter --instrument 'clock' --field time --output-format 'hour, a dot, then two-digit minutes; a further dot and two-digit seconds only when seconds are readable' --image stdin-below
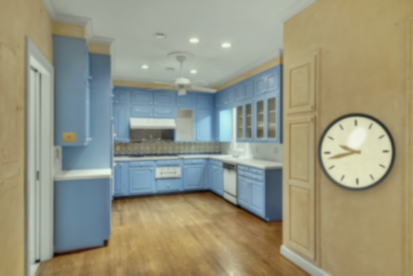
9.43
